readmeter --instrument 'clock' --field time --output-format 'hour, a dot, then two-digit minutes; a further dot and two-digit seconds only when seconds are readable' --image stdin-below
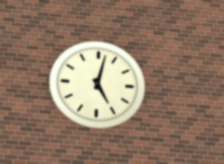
5.02
